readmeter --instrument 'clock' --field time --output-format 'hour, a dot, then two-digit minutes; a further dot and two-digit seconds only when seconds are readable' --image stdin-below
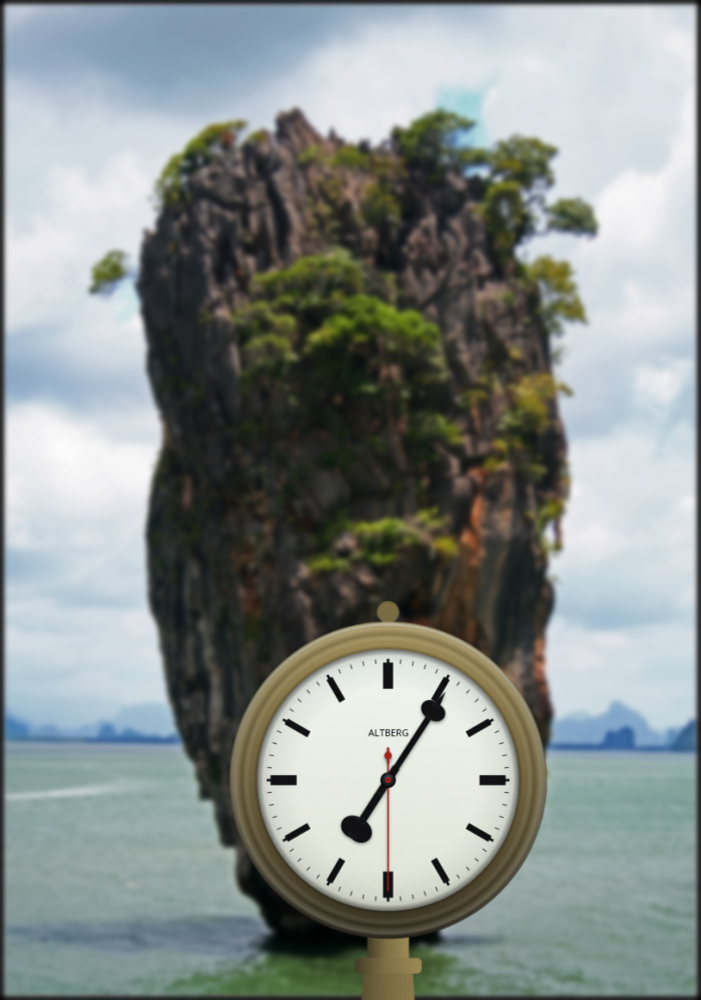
7.05.30
